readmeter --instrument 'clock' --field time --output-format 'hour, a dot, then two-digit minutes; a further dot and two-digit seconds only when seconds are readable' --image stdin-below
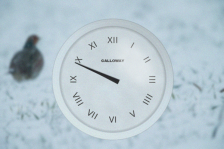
9.49
